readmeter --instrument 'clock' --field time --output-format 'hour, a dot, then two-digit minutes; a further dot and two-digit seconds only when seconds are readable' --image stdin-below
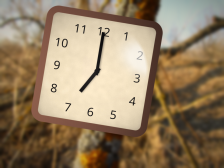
7.00
